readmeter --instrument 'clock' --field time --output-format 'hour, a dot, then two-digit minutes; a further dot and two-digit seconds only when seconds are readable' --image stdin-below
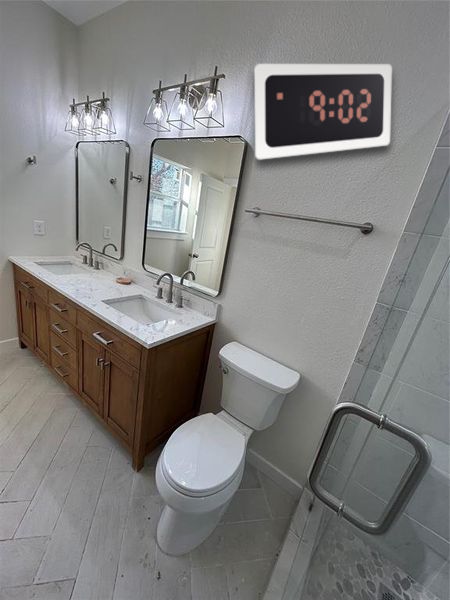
9.02
